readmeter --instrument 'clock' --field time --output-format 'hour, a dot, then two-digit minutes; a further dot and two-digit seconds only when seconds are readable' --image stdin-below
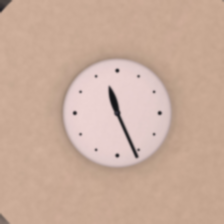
11.26
